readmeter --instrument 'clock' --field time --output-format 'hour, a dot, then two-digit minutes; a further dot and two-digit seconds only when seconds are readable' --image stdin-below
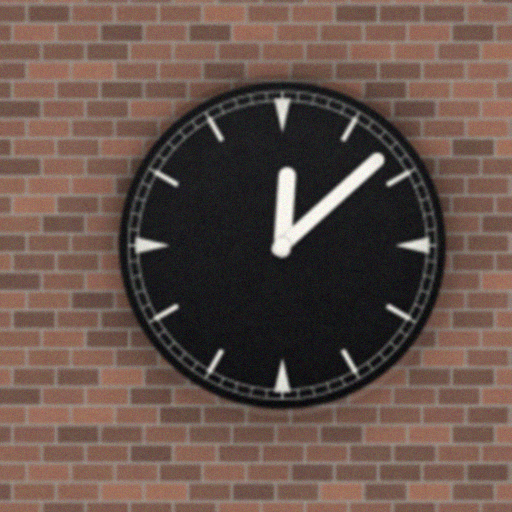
12.08
